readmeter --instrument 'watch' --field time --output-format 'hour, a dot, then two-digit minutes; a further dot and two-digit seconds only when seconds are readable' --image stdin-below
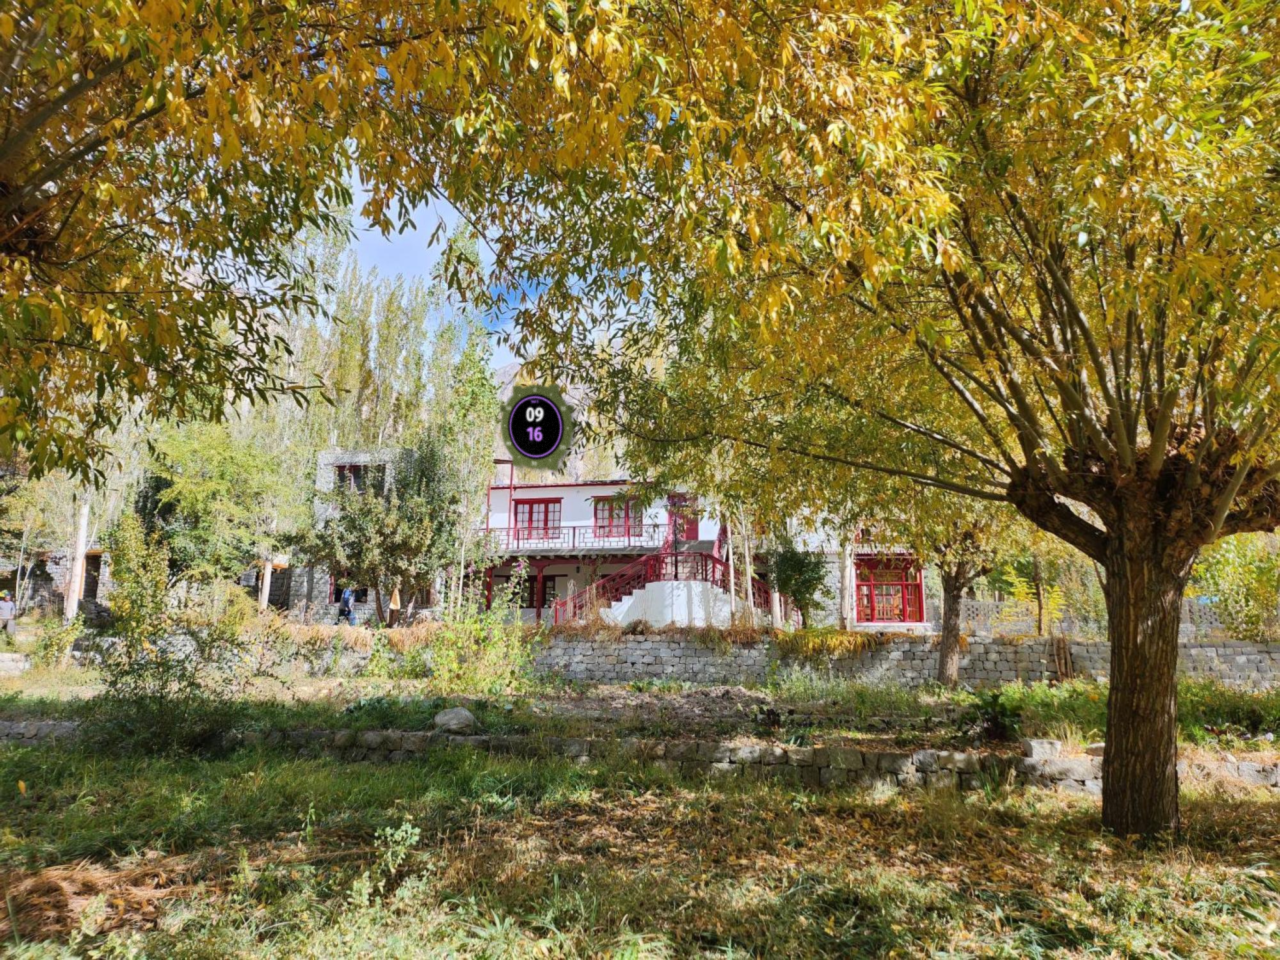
9.16
